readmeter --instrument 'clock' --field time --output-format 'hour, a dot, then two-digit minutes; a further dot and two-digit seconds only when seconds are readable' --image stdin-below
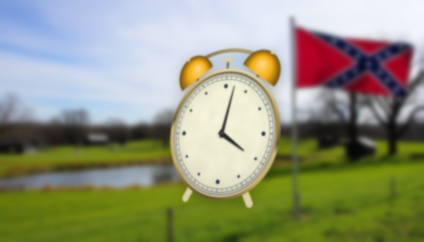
4.02
